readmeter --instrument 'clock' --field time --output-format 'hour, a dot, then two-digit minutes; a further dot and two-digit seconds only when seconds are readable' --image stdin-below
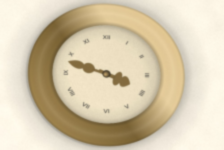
3.48
